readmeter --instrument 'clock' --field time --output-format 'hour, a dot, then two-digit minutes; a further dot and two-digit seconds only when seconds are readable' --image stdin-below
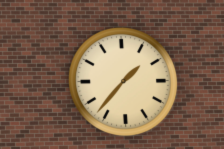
1.37
